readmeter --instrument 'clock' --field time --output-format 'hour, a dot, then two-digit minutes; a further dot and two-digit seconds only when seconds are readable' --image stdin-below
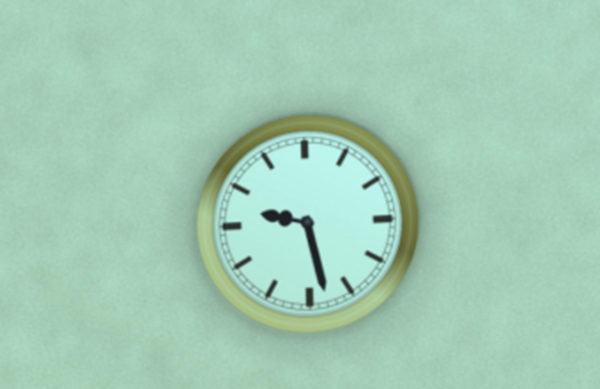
9.28
